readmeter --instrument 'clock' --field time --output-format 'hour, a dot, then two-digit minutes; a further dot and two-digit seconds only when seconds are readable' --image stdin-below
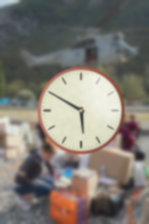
5.50
